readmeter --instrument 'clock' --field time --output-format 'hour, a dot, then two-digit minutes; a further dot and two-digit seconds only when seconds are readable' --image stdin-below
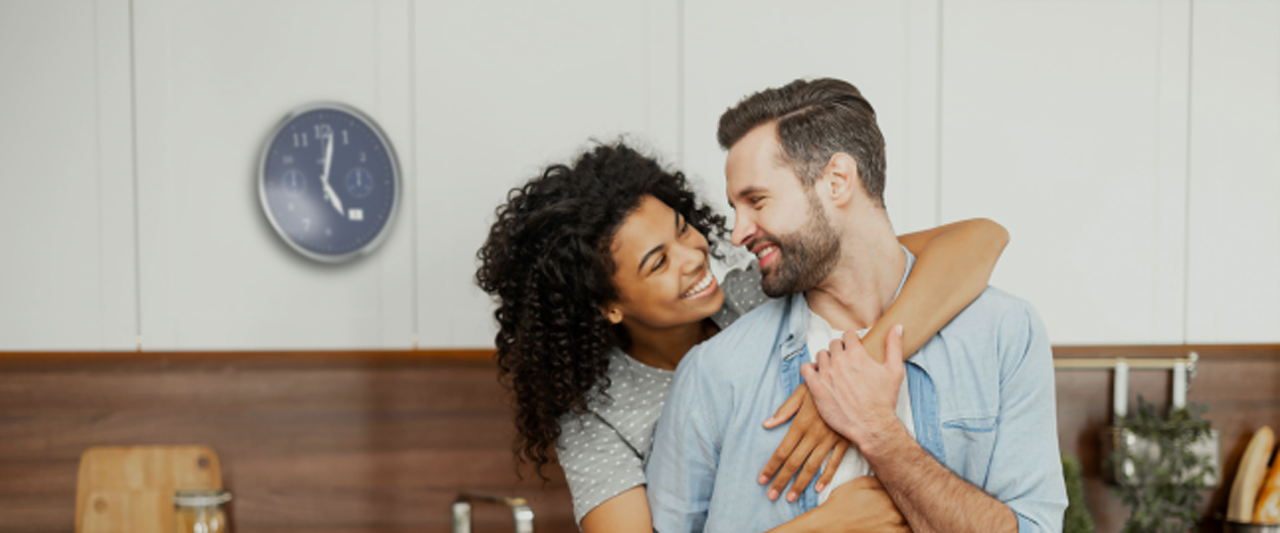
5.02
